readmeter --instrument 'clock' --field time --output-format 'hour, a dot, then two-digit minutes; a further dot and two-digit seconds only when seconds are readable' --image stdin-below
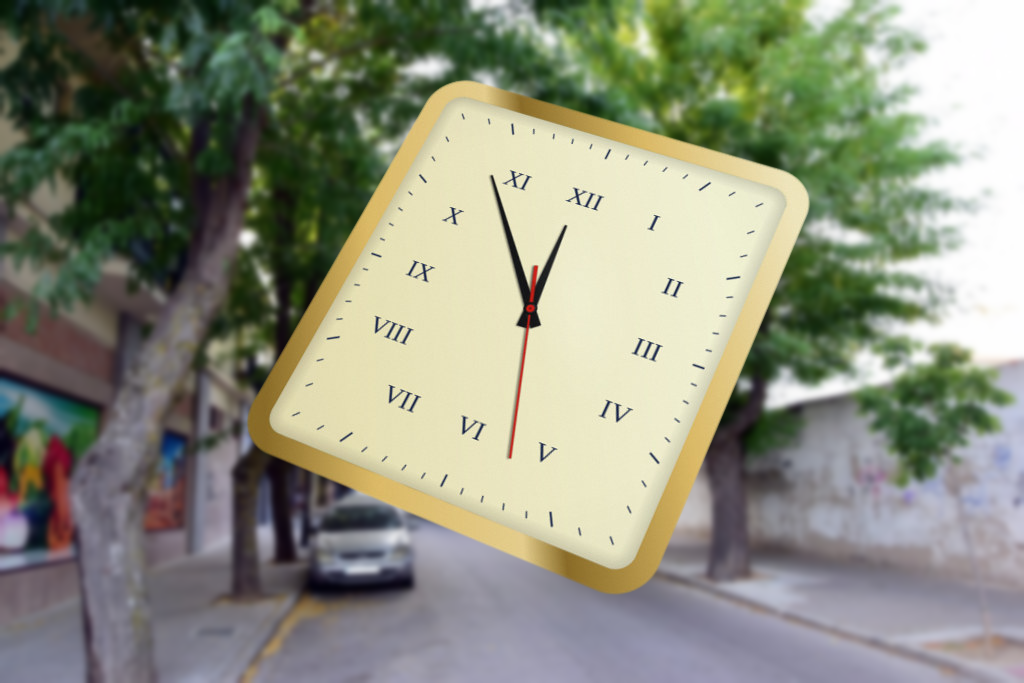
11.53.27
